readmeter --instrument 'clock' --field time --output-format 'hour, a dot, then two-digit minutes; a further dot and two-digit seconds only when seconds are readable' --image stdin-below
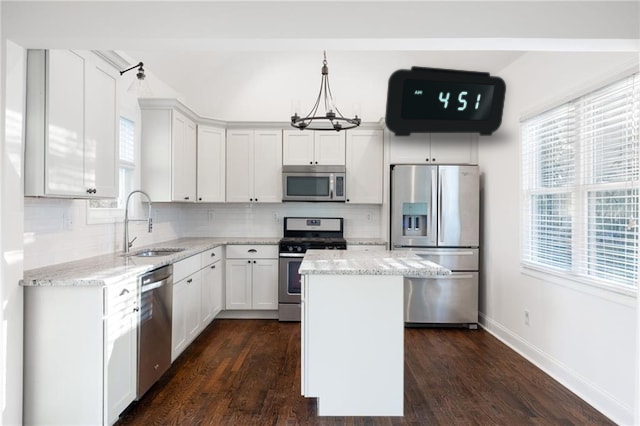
4.51
